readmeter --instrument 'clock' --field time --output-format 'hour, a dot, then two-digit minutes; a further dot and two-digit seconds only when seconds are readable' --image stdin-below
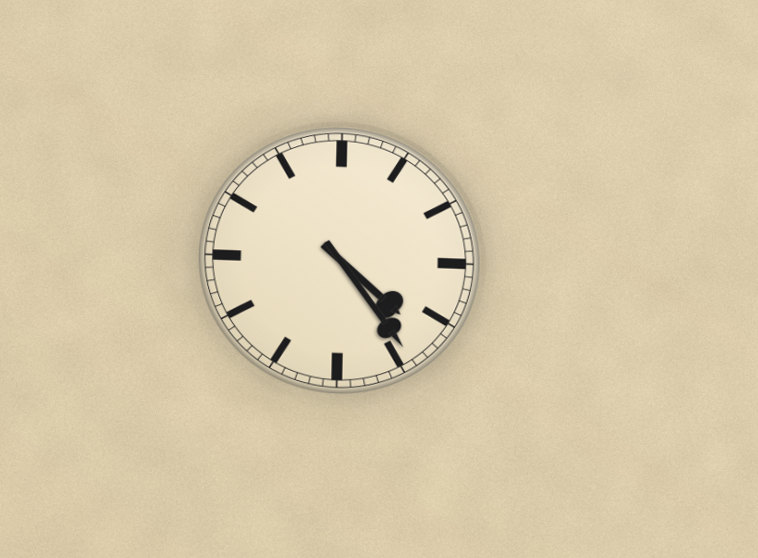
4.24
